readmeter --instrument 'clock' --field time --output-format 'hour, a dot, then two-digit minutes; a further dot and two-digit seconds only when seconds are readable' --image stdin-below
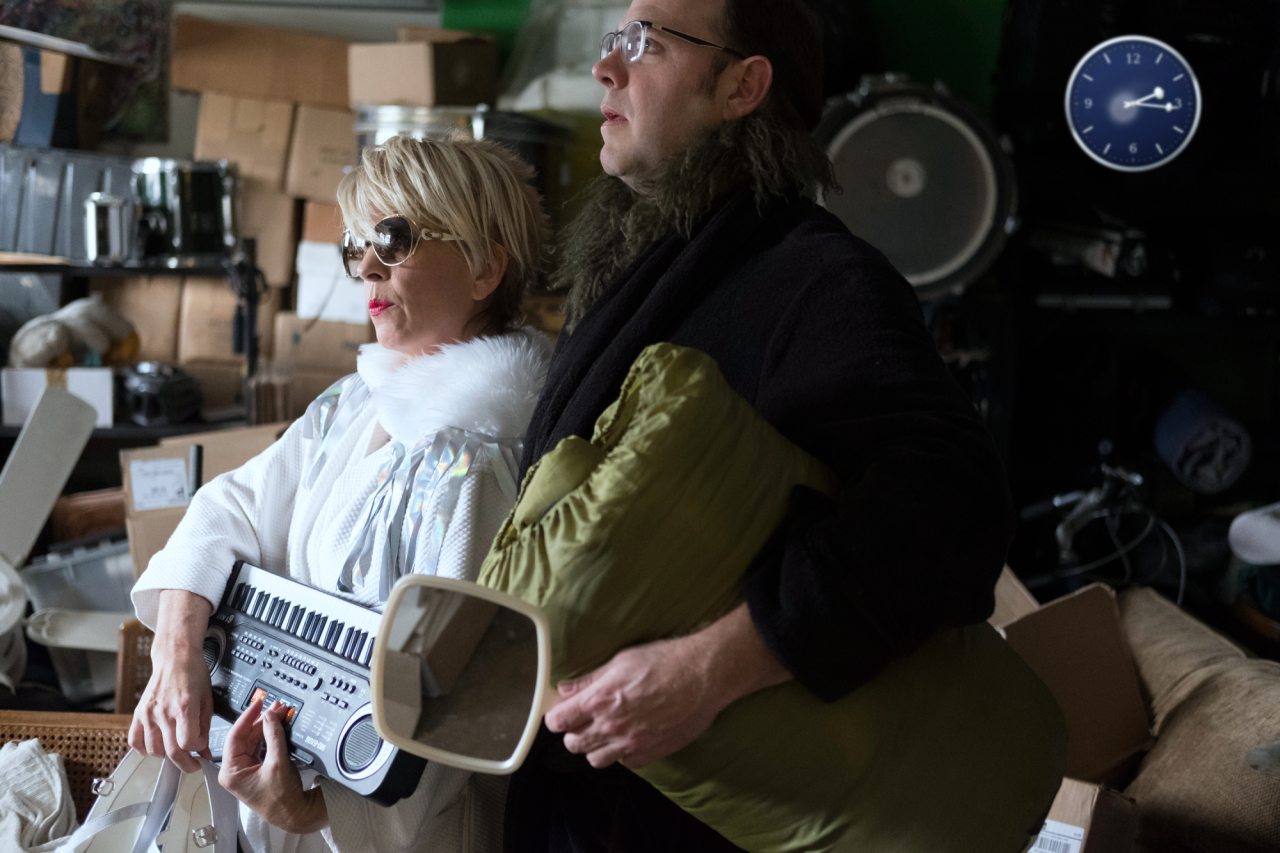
2.16
